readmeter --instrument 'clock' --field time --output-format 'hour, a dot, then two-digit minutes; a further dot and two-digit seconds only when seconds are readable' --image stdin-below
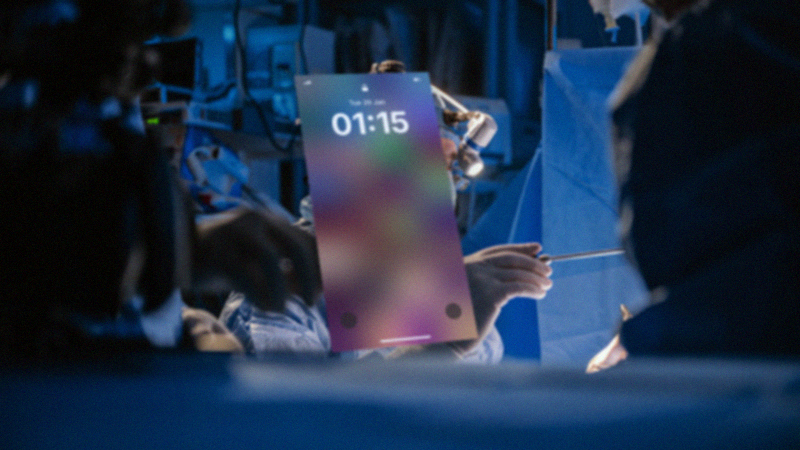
1.15
